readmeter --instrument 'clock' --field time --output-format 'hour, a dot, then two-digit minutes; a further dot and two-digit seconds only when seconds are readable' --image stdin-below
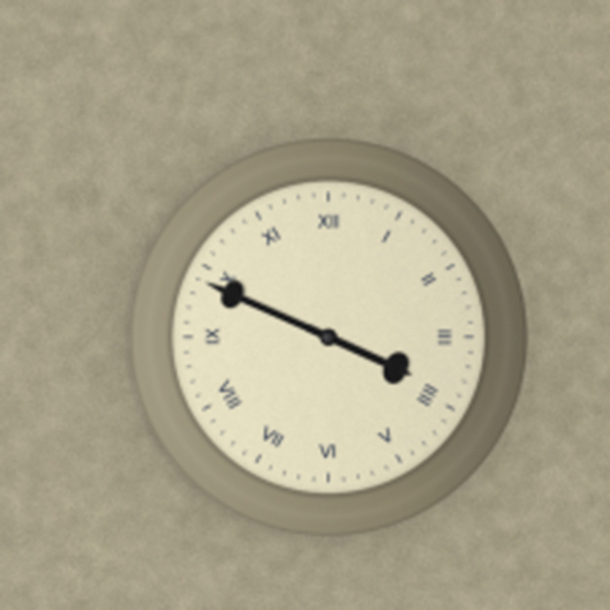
3.49
